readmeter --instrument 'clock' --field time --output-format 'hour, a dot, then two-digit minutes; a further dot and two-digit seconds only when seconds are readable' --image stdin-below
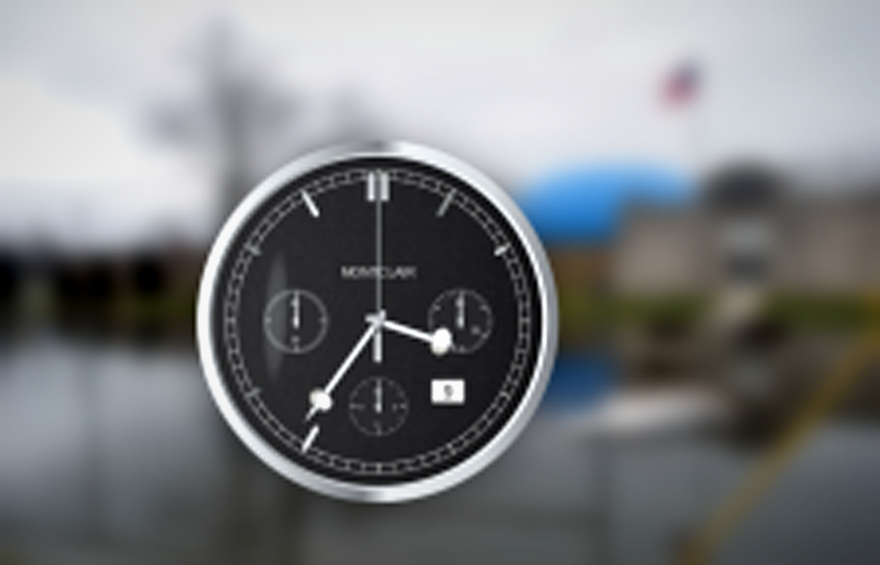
3.36
